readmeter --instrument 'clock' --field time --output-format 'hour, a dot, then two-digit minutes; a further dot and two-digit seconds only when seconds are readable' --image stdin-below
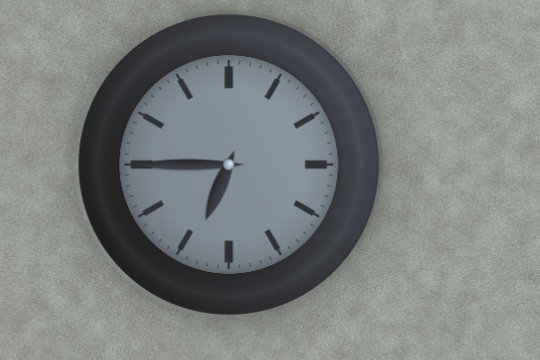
6.45
